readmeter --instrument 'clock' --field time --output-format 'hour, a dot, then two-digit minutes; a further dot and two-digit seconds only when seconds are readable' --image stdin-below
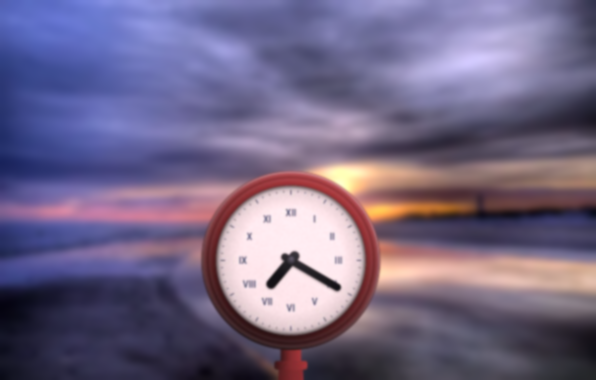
7.20
